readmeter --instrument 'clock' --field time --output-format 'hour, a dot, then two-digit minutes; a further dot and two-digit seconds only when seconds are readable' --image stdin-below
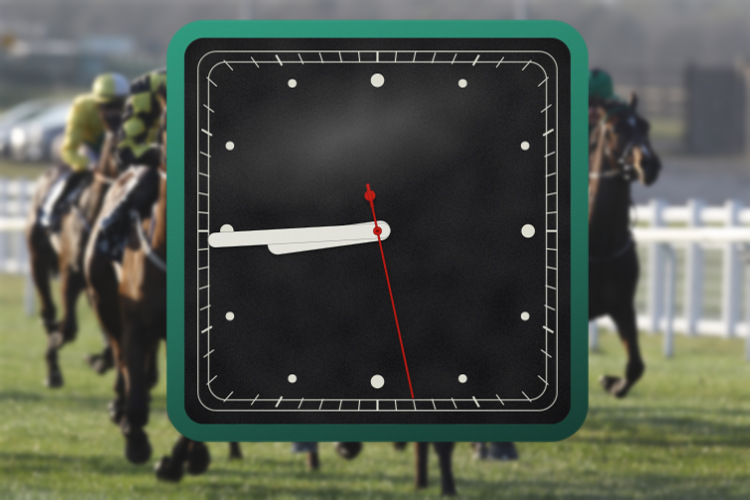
8.44.28
